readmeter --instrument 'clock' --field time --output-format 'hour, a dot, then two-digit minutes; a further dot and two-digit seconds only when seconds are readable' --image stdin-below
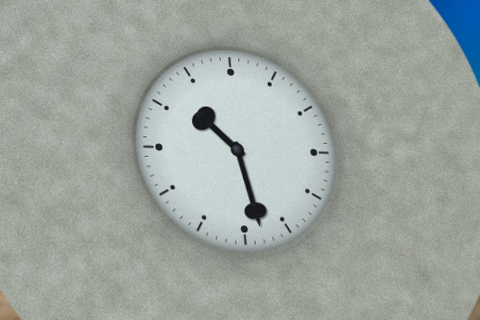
10.28
